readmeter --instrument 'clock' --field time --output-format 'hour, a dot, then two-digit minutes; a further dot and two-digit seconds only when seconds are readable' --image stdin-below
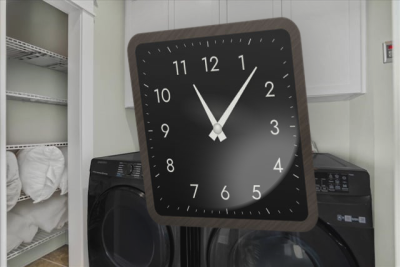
11.07
